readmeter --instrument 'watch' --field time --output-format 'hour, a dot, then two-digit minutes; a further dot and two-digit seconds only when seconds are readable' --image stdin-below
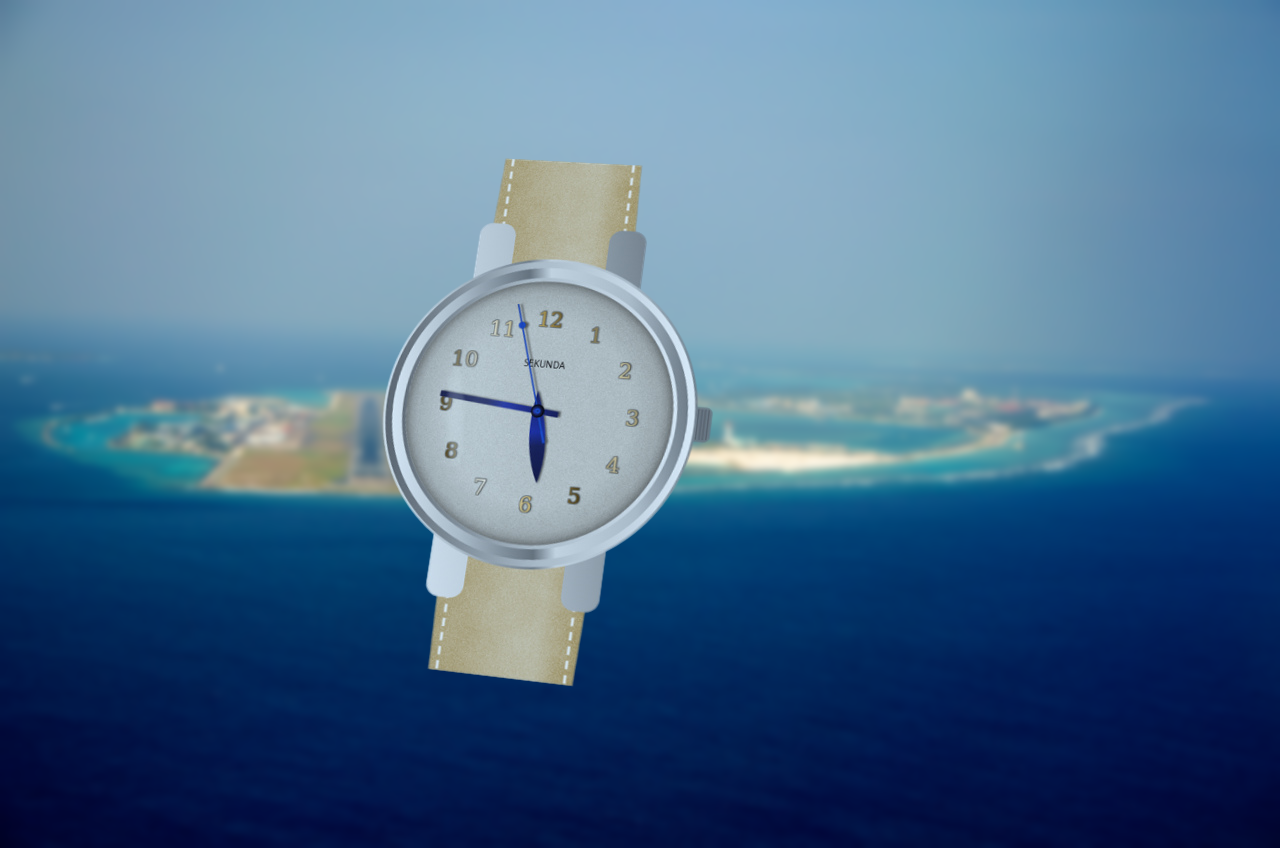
5.45.57
